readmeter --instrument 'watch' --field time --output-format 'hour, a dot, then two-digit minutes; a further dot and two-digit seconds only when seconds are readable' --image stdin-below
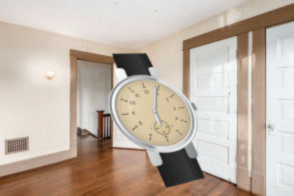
6.04
